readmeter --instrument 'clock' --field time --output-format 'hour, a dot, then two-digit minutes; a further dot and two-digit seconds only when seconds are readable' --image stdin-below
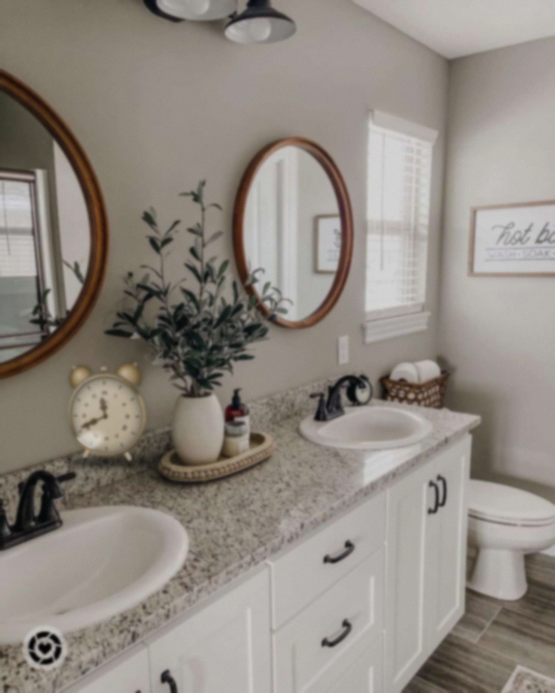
11.41
